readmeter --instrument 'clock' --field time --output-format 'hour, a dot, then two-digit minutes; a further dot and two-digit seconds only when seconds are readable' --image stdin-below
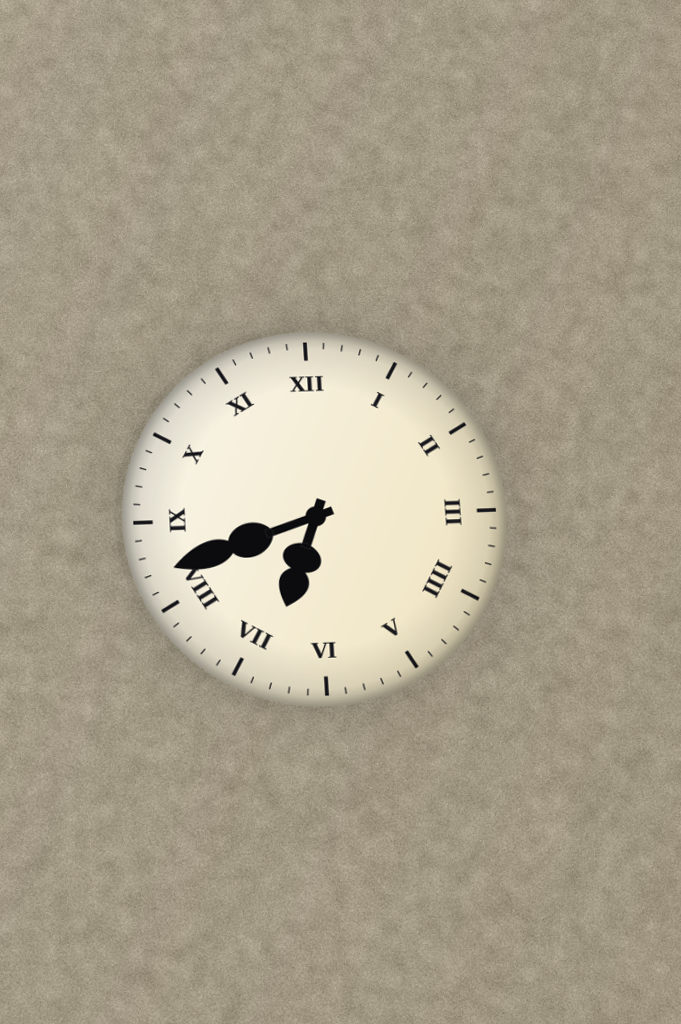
6.42
